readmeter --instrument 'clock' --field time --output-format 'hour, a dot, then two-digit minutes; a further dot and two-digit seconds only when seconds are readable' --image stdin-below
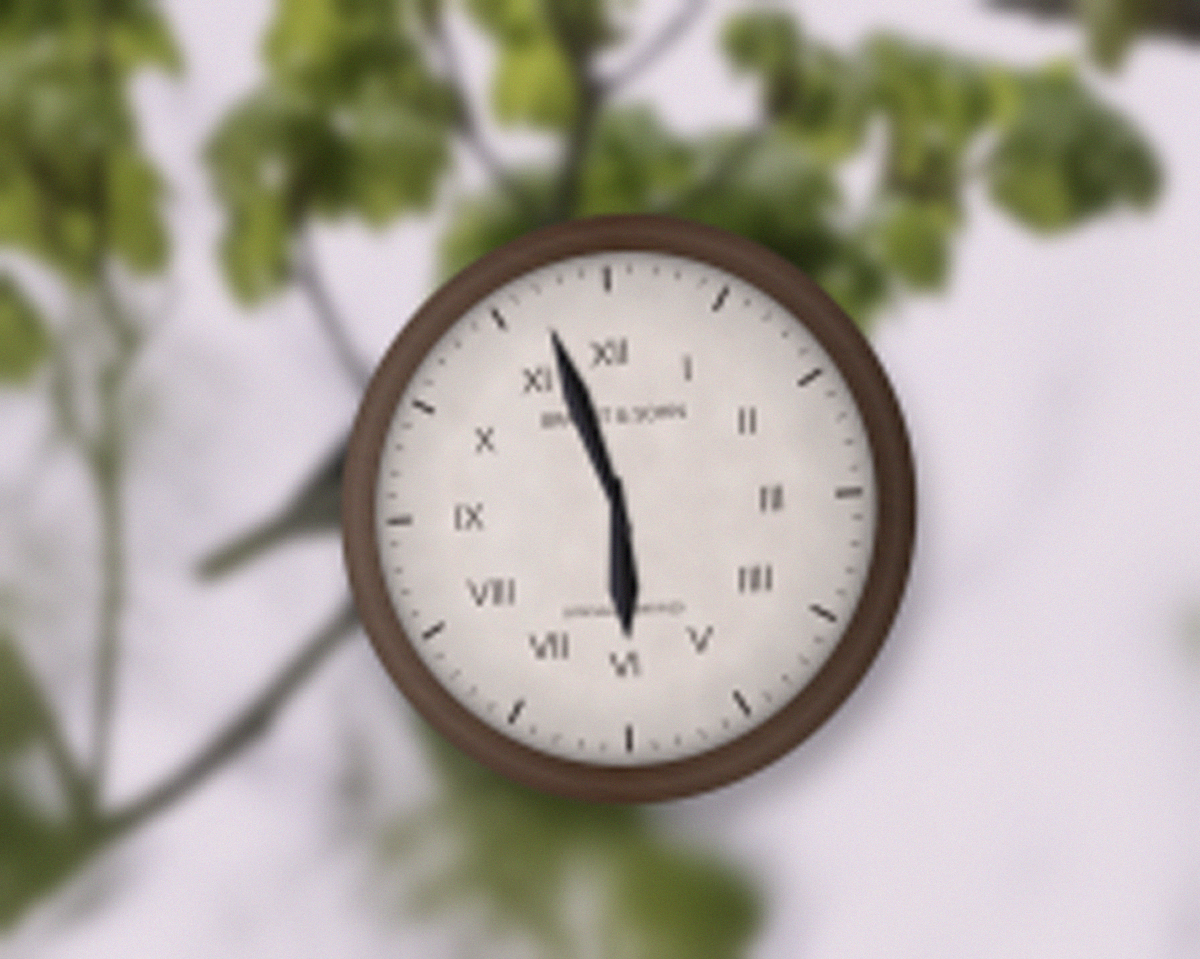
5.57
